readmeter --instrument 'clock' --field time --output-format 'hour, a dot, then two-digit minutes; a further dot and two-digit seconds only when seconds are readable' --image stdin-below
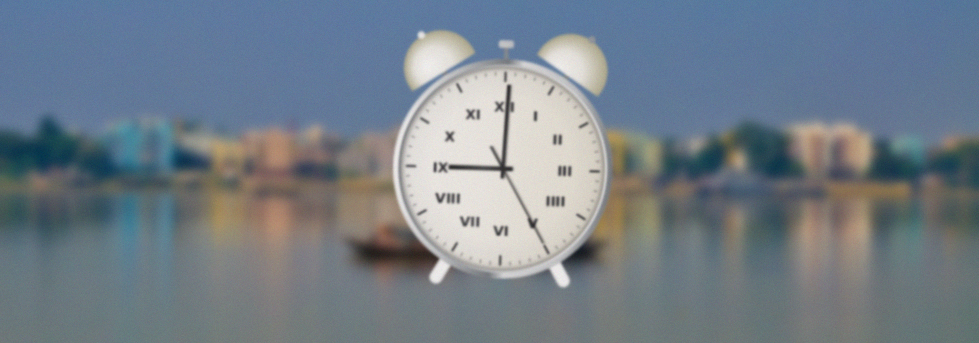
9.00.25
